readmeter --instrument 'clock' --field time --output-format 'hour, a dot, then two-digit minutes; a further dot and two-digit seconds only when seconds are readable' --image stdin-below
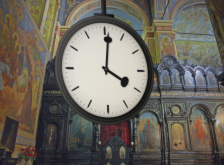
4.01
